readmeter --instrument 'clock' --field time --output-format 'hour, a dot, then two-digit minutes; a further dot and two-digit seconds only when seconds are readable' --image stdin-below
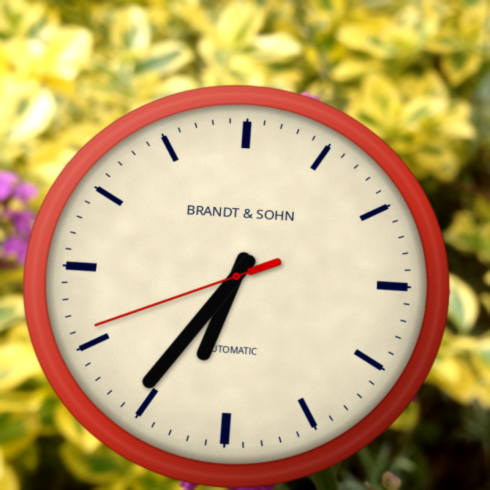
6.35.41
